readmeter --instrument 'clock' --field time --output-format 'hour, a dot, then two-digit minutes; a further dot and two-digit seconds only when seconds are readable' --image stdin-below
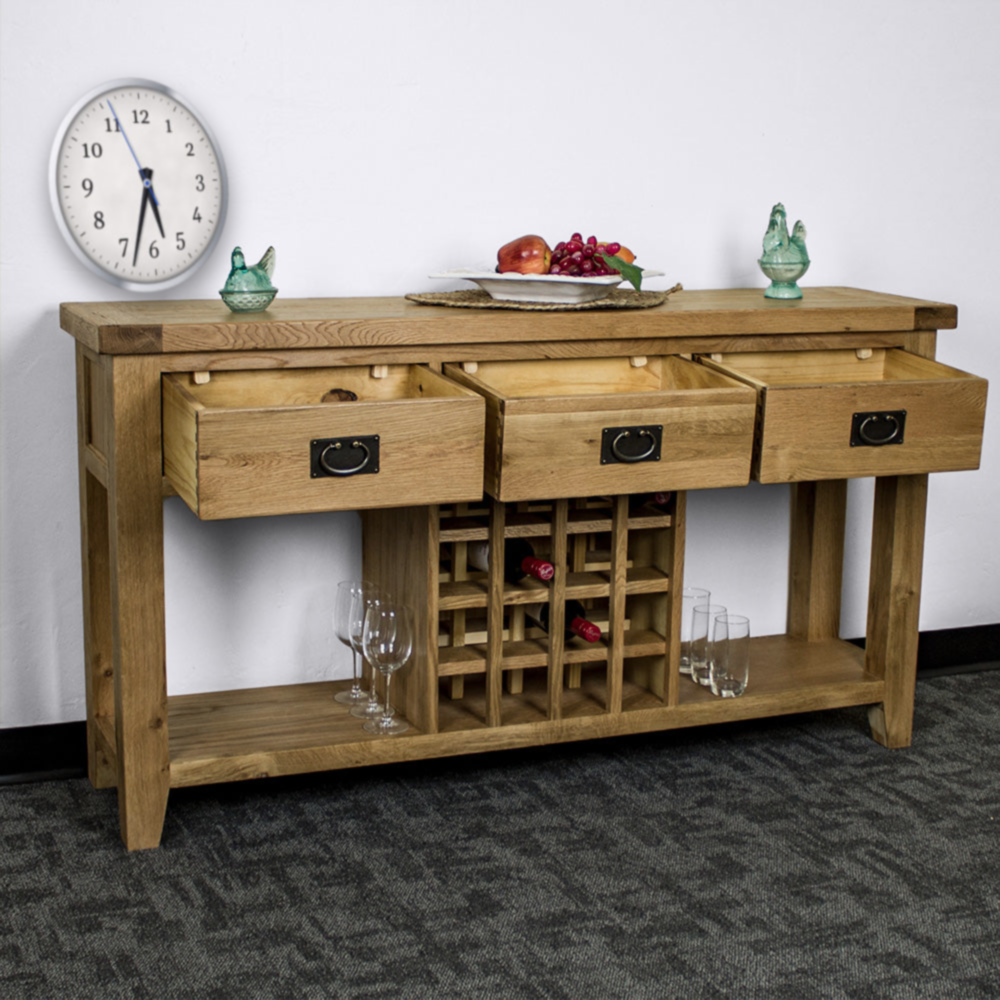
5.32.56
